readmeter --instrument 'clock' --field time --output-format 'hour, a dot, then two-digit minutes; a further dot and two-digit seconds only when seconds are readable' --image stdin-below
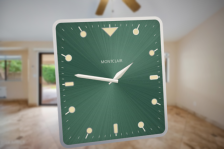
1.47
